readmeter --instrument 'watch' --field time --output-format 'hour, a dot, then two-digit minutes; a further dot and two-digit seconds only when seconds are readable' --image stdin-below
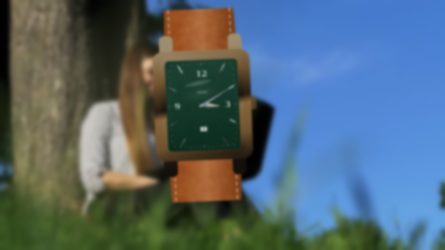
3.10
